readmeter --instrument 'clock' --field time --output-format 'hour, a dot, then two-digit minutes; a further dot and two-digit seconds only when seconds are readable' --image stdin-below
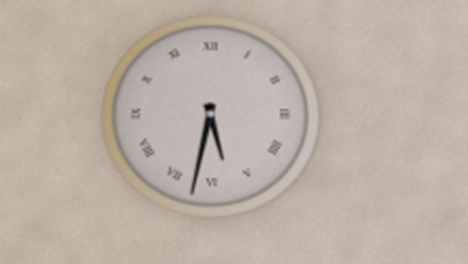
5.32
